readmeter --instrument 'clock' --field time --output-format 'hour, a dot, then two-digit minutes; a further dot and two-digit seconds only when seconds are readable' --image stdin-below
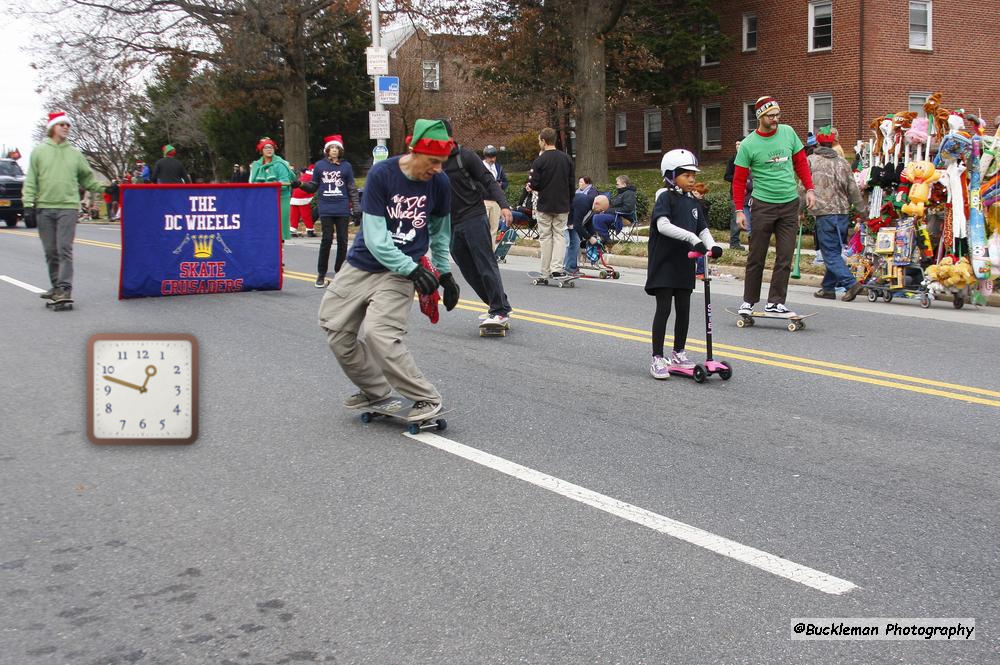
12.48
